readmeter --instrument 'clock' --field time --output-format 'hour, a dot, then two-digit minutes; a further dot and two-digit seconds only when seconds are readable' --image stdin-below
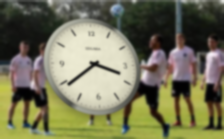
3.39
